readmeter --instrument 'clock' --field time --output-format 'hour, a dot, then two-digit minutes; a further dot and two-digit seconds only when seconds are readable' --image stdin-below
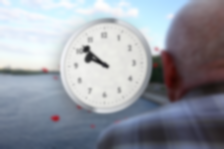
9.52
